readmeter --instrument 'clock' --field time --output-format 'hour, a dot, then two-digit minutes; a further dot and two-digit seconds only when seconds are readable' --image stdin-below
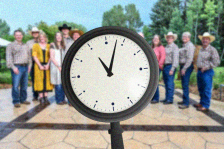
11.03
